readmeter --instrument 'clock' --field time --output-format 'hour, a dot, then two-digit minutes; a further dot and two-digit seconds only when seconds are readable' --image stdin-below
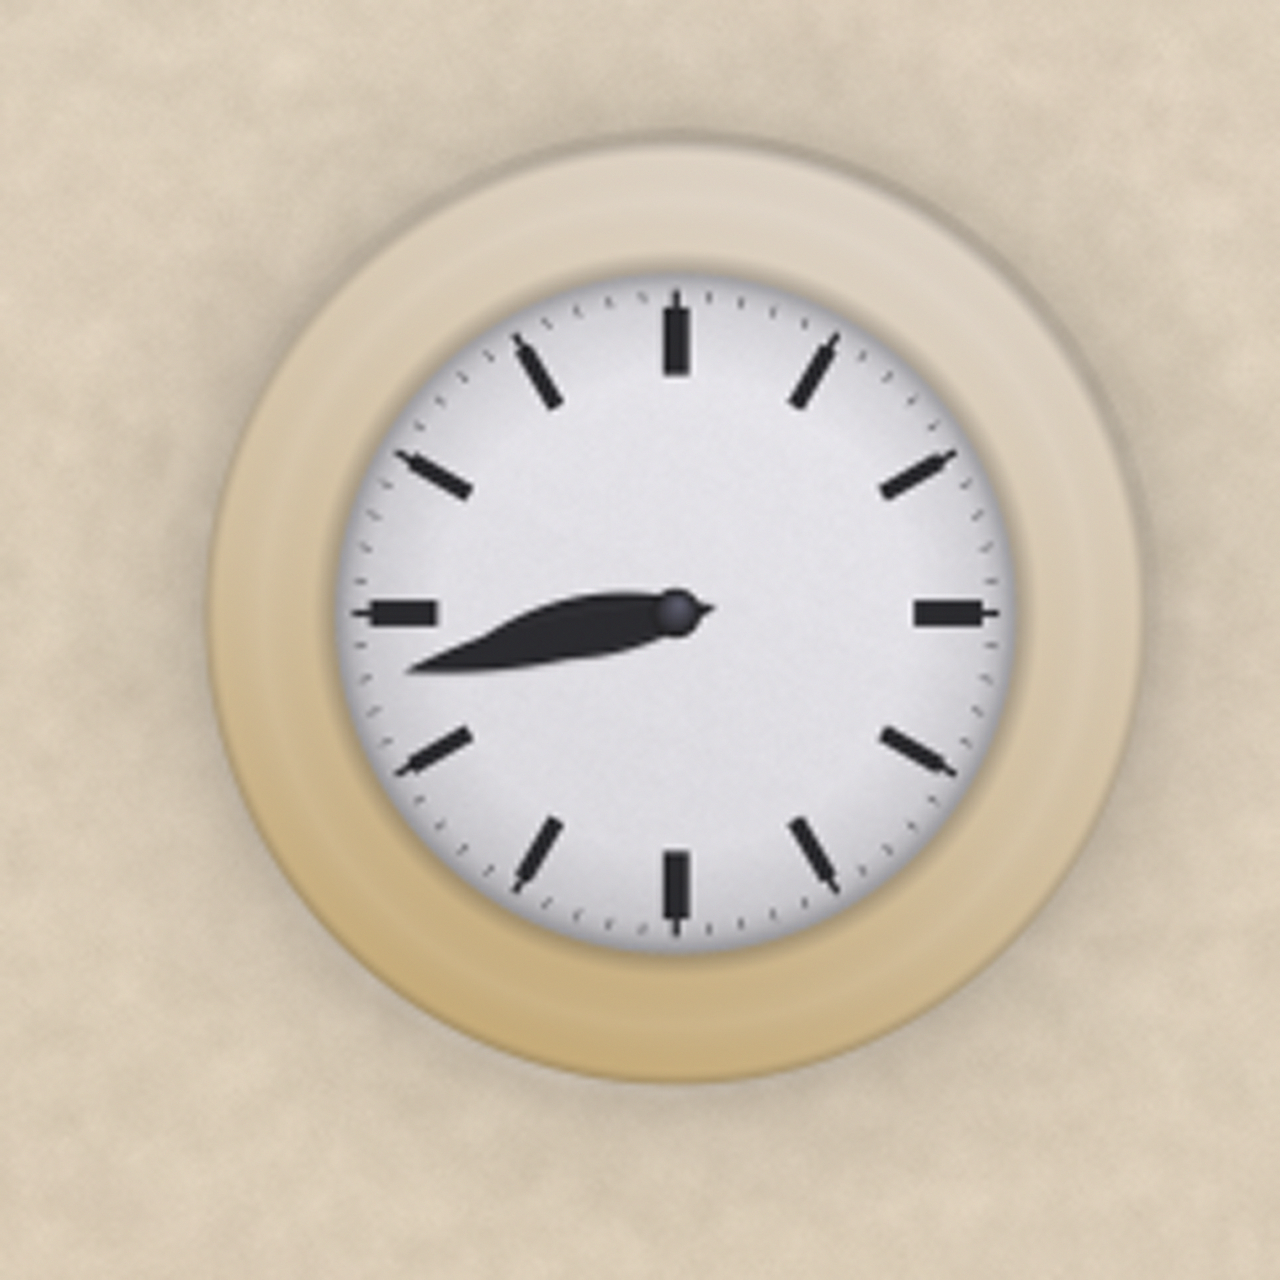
8.43
